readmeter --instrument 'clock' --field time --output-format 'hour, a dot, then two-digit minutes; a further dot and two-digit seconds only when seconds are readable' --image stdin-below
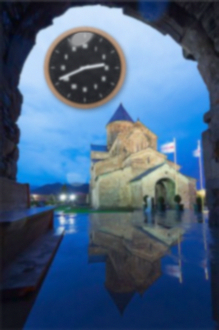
2.41
